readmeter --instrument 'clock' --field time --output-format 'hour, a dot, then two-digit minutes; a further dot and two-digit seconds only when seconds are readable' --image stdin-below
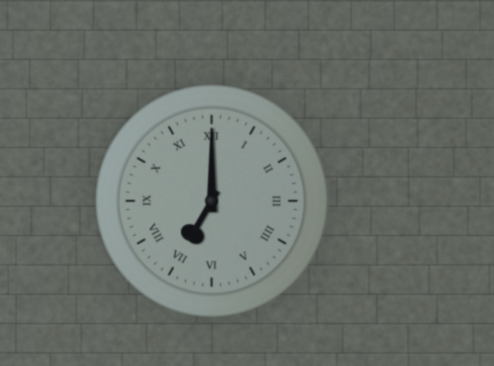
7.00
